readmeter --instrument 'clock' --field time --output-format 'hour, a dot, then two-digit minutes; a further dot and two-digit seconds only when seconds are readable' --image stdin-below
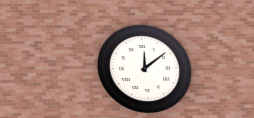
12.09
